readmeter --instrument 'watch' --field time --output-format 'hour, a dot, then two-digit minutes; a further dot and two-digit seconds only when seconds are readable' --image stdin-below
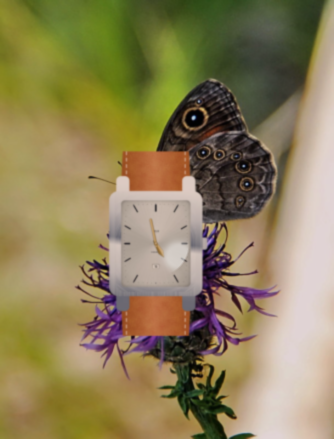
4.58
